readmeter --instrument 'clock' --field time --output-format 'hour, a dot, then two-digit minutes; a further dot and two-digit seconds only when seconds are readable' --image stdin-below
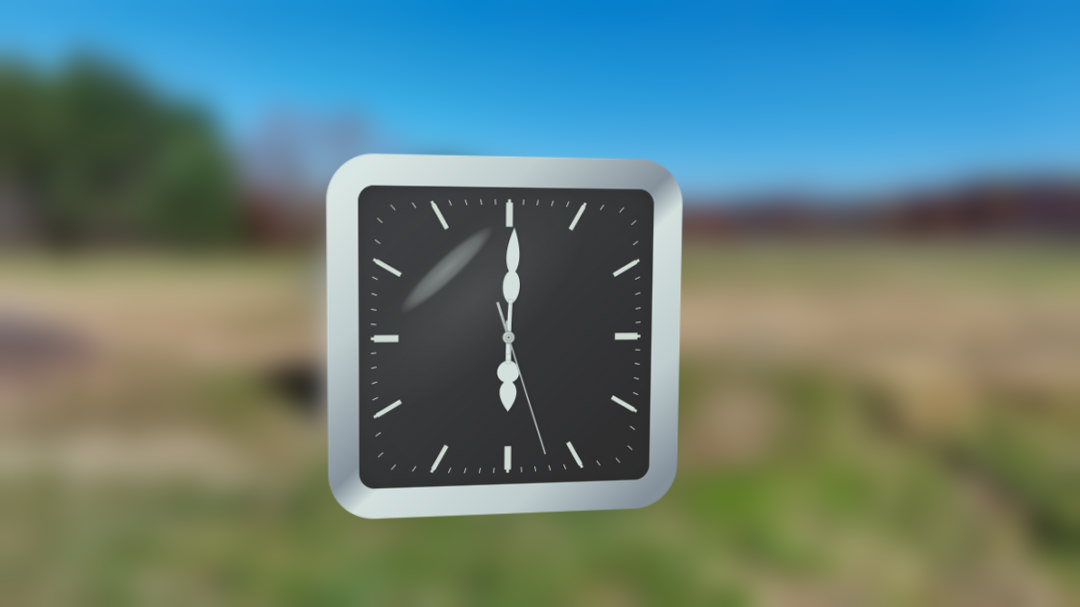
6.00.27
